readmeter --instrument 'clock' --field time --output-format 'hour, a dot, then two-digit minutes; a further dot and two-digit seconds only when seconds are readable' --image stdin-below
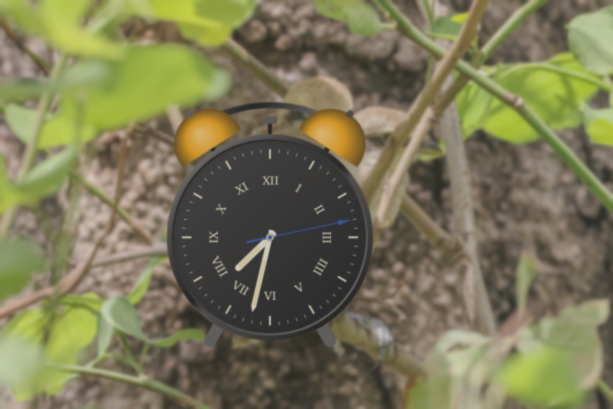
7.32.13
